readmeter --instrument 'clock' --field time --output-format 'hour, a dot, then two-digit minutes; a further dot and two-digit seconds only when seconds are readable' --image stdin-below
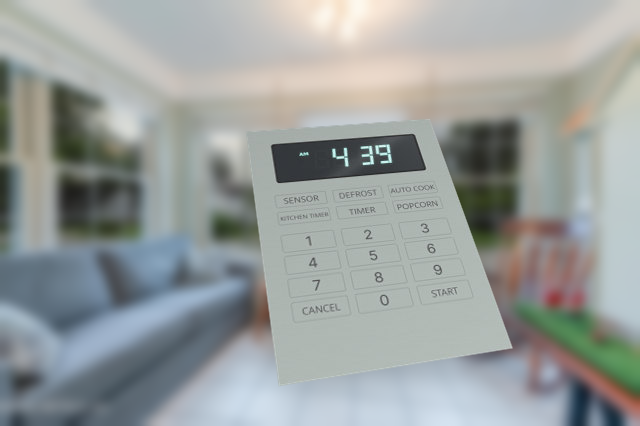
4.39
